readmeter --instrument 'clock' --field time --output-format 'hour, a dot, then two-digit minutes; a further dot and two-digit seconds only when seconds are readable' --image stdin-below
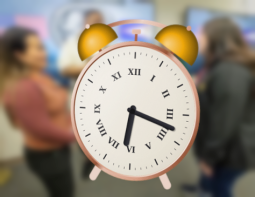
6.18
